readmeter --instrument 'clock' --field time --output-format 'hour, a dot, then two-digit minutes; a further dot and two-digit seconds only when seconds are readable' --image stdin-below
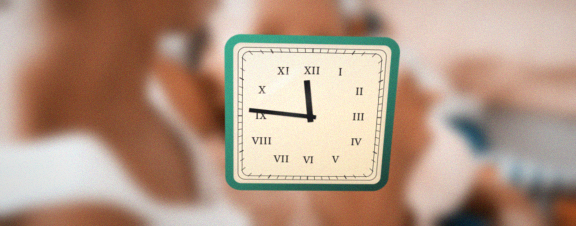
11.46
